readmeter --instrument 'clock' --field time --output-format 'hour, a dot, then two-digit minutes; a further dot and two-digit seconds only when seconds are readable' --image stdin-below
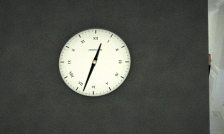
12.33
